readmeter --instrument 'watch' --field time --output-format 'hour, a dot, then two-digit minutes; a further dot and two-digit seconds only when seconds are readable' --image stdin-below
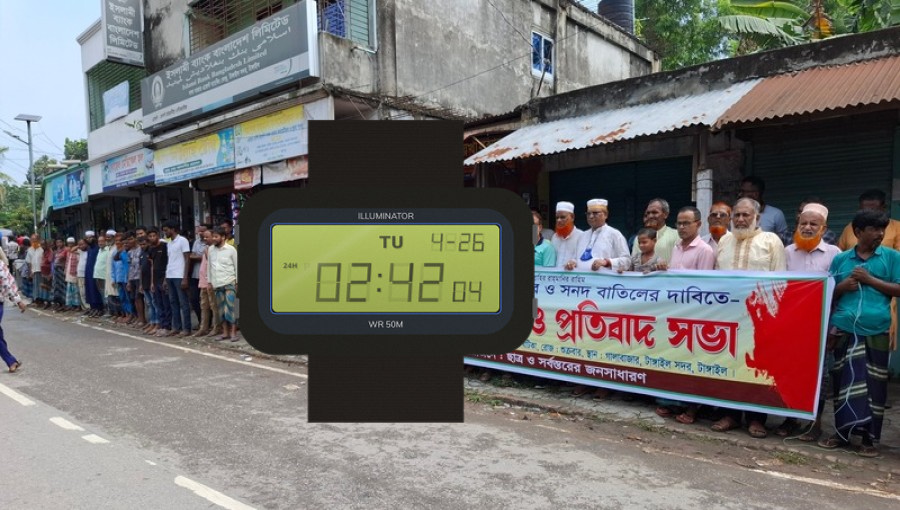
2.42.04
